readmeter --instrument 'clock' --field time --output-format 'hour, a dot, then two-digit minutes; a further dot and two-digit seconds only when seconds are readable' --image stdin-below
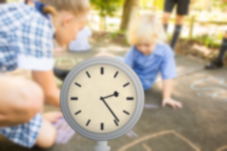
2.24
